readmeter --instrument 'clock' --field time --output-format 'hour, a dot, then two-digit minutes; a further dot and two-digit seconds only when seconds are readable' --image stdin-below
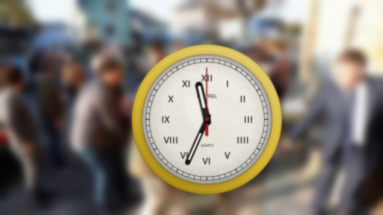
11.34.00
